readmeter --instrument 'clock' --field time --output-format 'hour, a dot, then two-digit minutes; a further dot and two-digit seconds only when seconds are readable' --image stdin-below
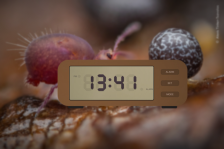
13.41
